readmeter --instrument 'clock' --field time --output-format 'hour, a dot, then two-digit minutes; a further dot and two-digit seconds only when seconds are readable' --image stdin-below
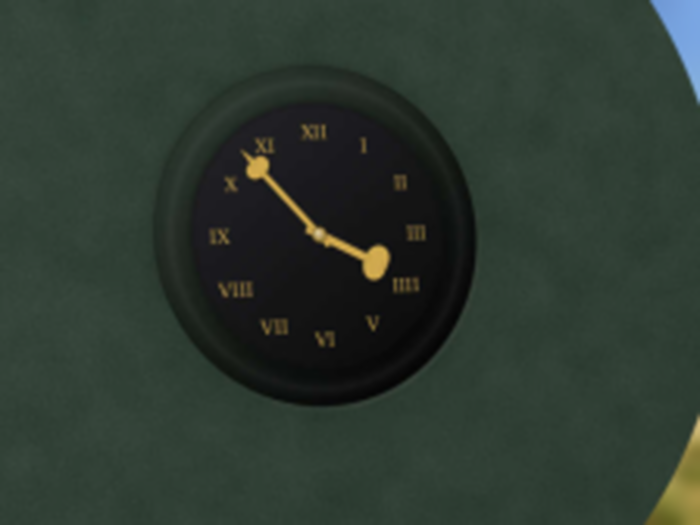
3.53
